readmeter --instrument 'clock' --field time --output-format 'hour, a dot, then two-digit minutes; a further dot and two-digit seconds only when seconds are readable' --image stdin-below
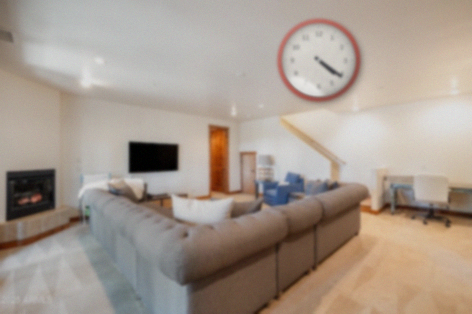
4.21
